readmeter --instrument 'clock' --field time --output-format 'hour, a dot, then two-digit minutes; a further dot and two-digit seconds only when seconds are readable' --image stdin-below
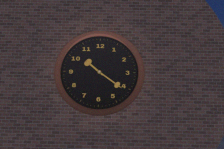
10.21
